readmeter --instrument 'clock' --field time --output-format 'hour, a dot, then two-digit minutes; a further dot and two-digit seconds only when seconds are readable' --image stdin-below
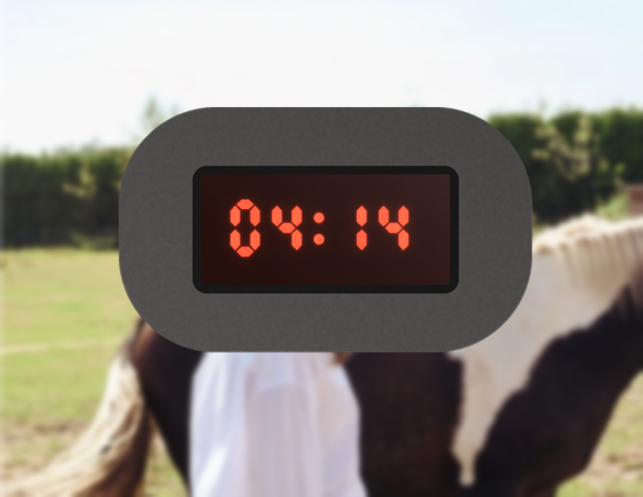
4.14
